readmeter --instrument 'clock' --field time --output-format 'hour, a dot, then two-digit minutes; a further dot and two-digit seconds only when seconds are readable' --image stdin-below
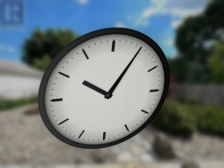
10.05
